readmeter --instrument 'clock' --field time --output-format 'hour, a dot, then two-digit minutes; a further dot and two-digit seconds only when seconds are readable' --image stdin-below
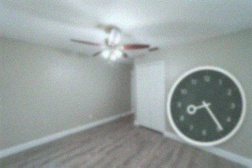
8.24
